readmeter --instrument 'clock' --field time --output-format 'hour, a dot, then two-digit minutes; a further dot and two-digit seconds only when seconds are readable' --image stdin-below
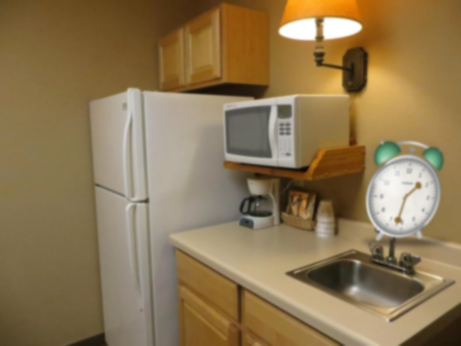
1.32
